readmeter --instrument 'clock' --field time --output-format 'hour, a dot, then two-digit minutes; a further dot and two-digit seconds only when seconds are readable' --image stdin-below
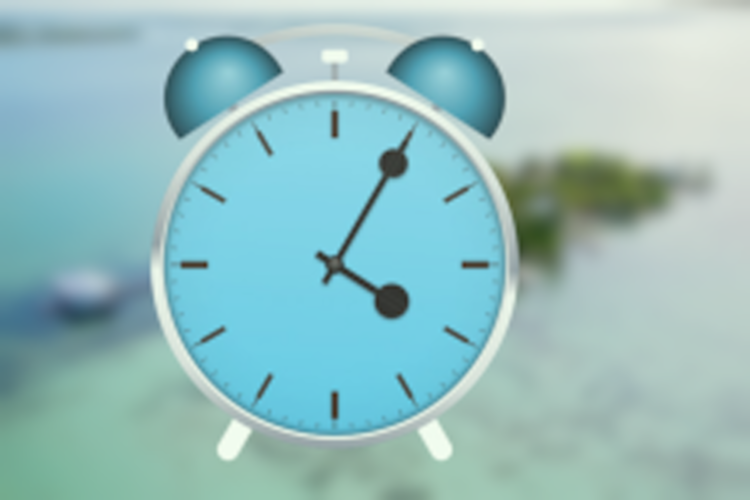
4.05
